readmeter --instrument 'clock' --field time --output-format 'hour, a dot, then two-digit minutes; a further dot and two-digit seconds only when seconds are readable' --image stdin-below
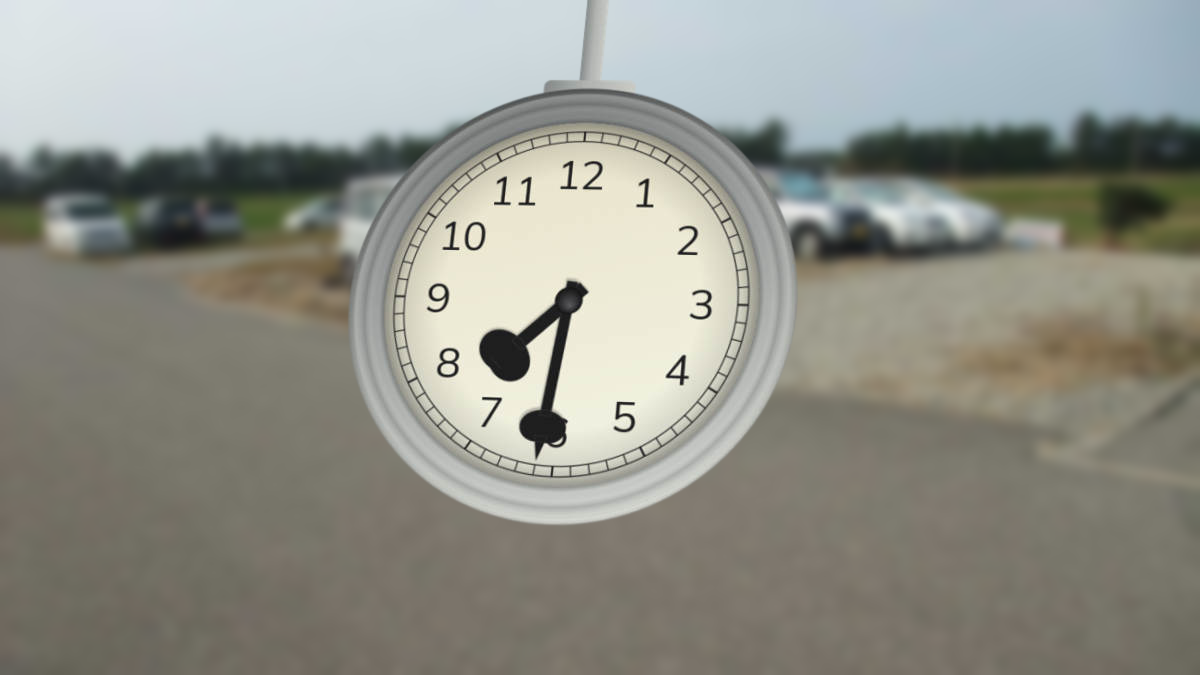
7.31
